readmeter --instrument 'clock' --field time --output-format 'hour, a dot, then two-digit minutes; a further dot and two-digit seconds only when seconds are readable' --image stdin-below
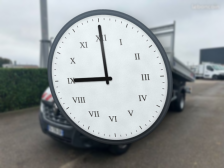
9.00
